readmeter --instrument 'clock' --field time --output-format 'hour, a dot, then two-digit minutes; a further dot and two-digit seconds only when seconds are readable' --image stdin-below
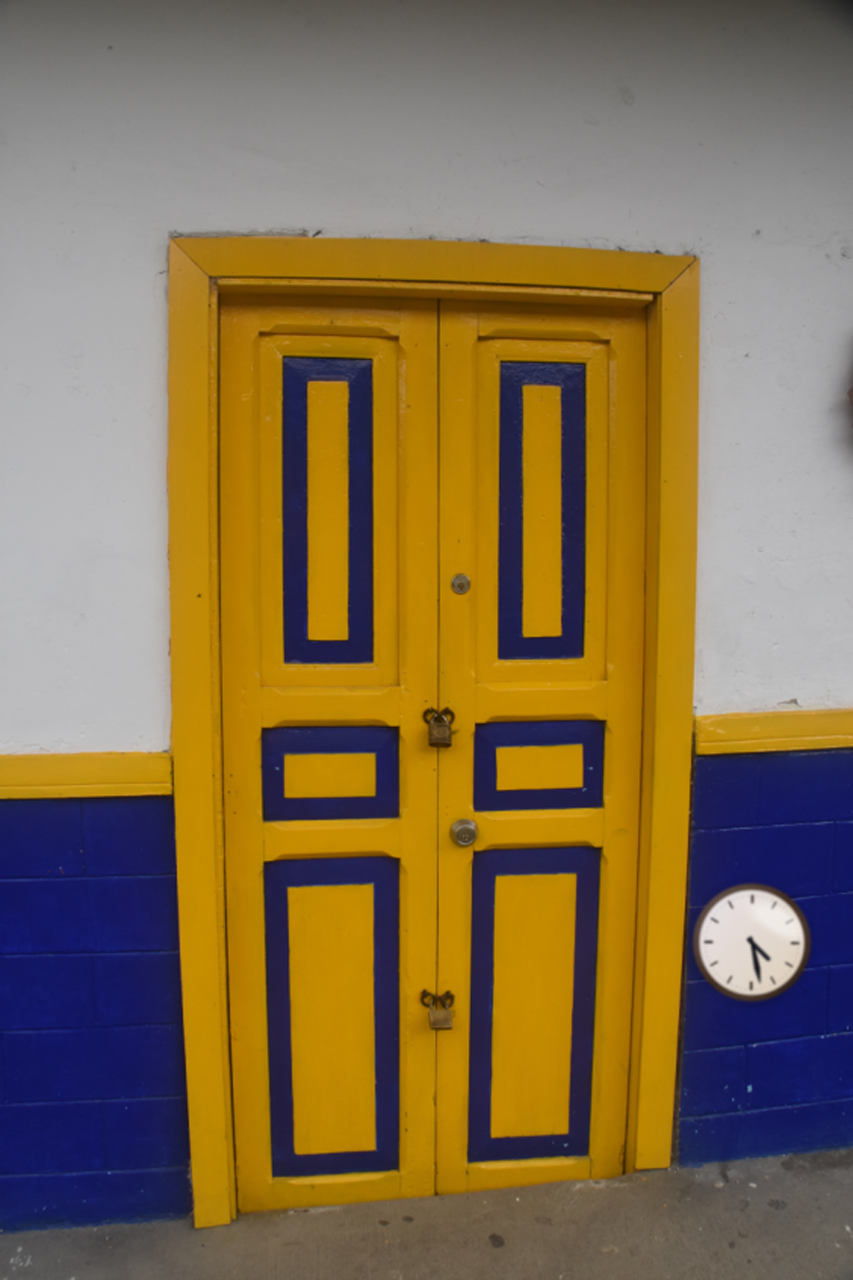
4.28
